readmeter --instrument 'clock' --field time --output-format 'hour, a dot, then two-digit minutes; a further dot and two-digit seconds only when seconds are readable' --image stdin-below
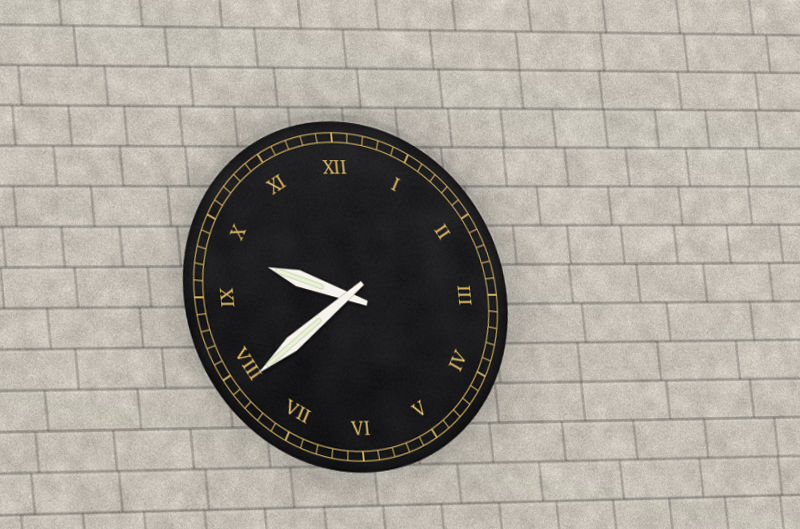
9.39
